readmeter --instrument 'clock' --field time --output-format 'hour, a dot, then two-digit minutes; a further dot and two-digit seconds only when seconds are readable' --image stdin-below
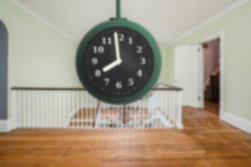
7.59
